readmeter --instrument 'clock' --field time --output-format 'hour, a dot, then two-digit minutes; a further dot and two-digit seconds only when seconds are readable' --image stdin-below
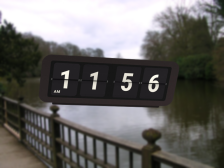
11.56
